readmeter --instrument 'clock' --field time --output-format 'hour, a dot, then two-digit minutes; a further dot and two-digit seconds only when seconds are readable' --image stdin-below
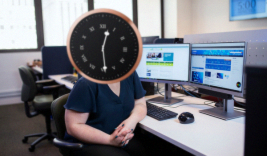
12.29
